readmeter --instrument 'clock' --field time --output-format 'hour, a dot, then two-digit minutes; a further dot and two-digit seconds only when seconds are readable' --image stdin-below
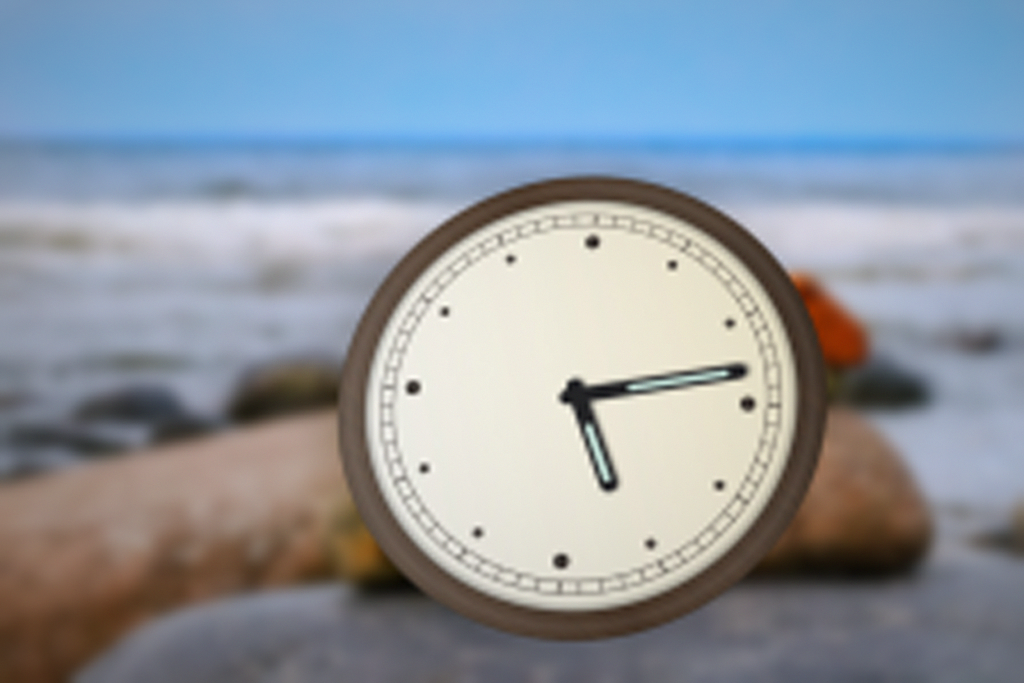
5.13
